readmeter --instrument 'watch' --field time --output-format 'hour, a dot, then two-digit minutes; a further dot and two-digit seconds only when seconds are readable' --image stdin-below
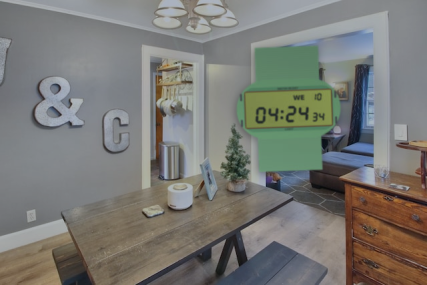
4.24
